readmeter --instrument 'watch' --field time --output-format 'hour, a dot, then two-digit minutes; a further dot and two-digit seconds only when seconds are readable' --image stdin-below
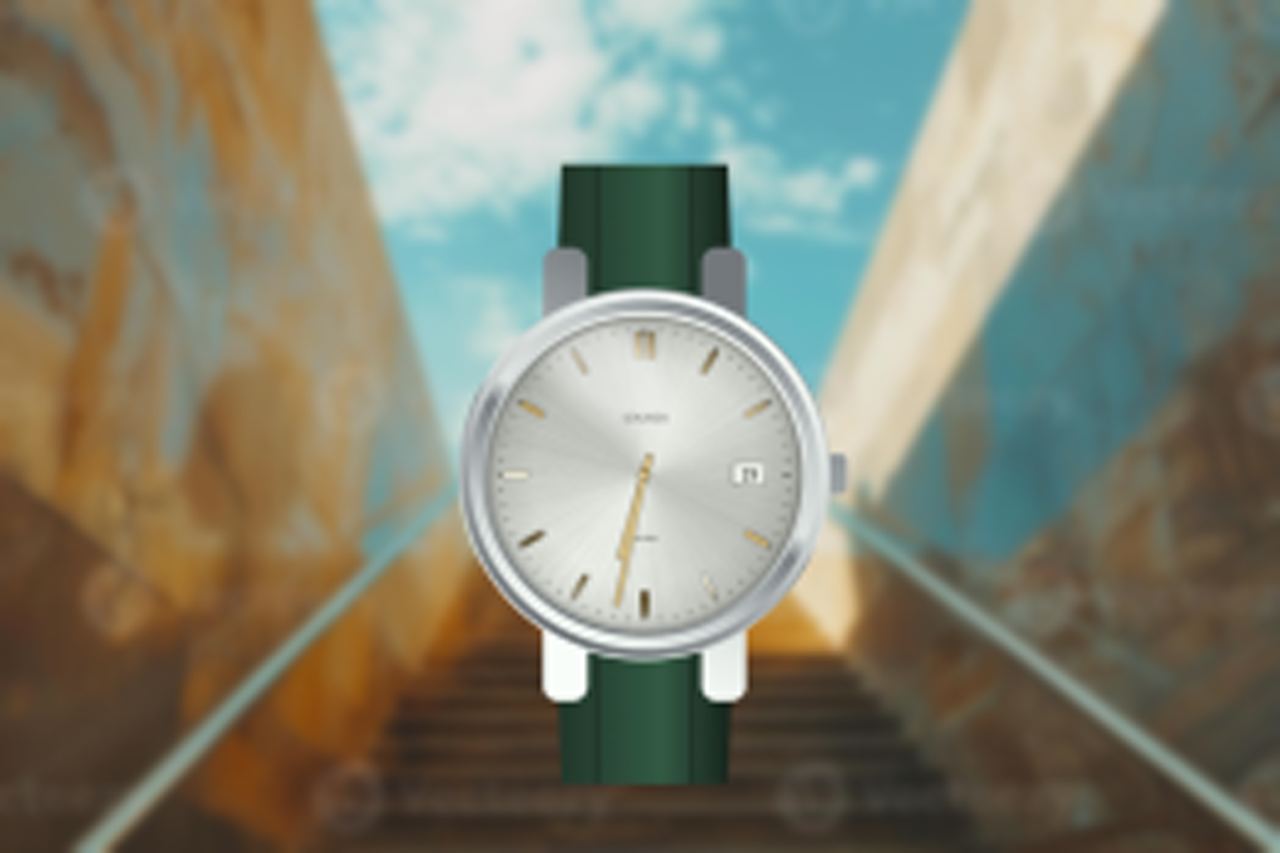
6.32
